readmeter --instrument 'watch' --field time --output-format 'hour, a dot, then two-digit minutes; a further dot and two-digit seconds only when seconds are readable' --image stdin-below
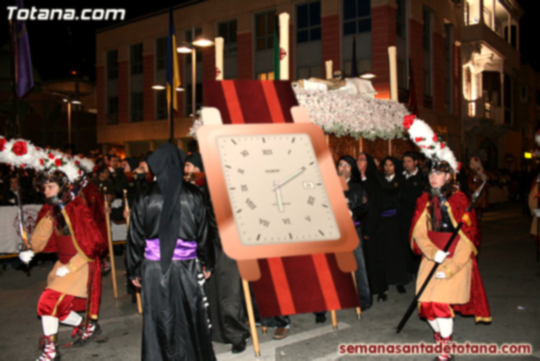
6.10
